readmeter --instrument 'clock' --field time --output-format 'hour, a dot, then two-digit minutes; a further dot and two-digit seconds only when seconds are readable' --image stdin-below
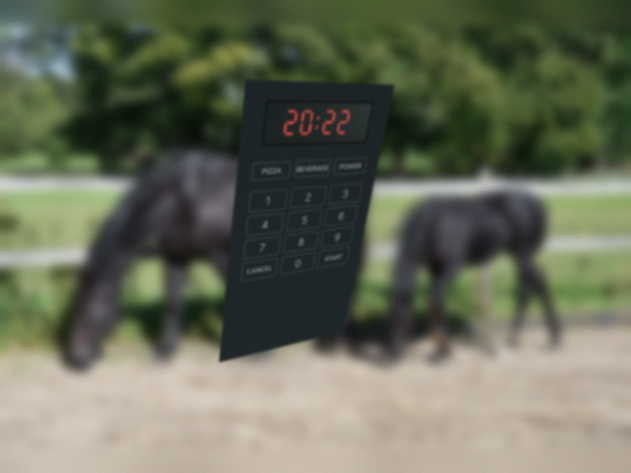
20.22
